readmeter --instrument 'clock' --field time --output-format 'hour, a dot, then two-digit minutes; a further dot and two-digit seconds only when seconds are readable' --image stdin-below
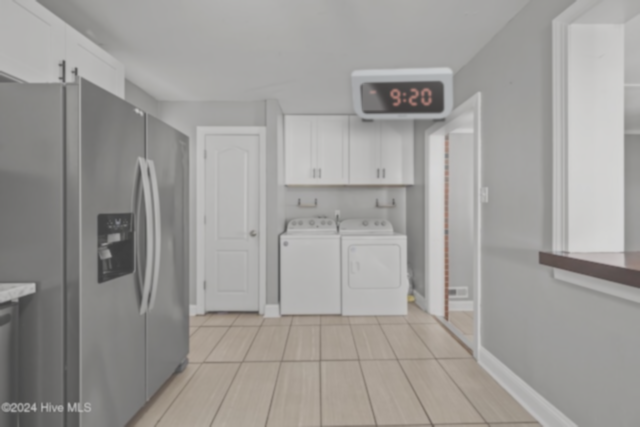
9.20
